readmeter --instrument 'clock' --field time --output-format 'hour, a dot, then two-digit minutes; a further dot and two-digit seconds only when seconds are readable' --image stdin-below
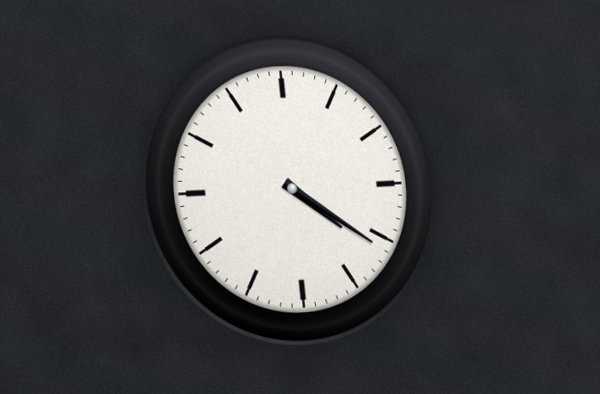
4.21
